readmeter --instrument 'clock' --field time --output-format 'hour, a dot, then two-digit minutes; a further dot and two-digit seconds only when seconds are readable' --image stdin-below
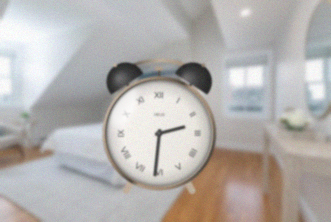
2.31
